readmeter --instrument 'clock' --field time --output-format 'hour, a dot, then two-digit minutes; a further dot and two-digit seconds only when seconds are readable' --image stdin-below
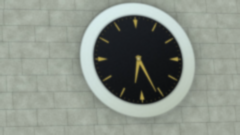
6.26
